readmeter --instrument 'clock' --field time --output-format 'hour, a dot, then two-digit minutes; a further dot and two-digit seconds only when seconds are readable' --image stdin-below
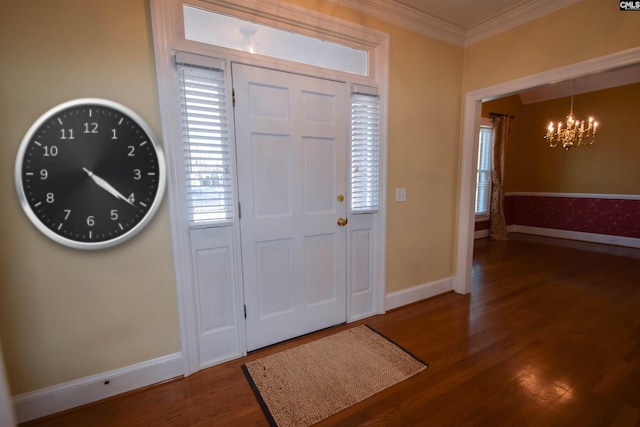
4.21
